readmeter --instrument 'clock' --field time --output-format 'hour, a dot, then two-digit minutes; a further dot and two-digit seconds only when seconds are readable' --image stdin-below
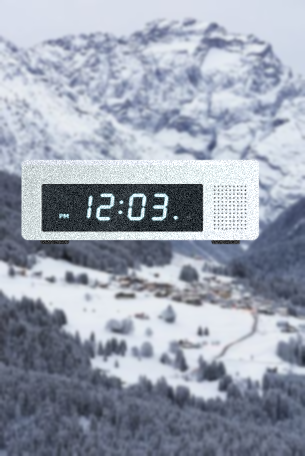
12.03
